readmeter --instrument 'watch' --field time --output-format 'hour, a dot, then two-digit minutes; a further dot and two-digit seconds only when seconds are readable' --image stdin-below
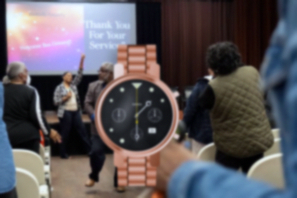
1.30
